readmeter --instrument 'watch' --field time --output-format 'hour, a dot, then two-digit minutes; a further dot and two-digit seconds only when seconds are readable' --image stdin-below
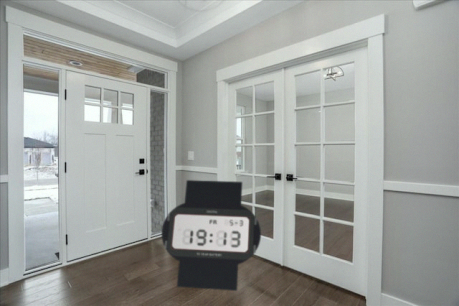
19.13
